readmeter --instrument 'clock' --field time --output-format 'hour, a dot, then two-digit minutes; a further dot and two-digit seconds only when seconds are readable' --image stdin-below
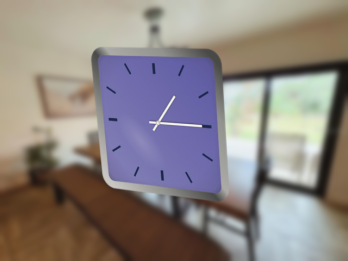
1.15
